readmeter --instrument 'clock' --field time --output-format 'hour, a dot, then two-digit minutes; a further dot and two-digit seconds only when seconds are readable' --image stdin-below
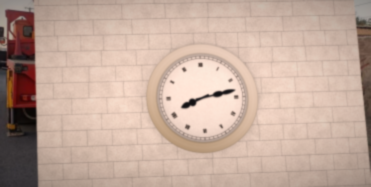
8.13
